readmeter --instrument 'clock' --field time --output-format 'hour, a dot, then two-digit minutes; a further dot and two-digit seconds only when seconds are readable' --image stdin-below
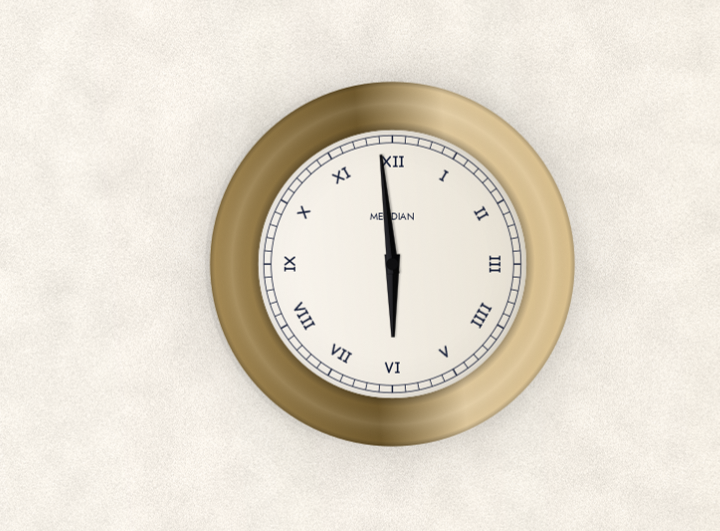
5.59
